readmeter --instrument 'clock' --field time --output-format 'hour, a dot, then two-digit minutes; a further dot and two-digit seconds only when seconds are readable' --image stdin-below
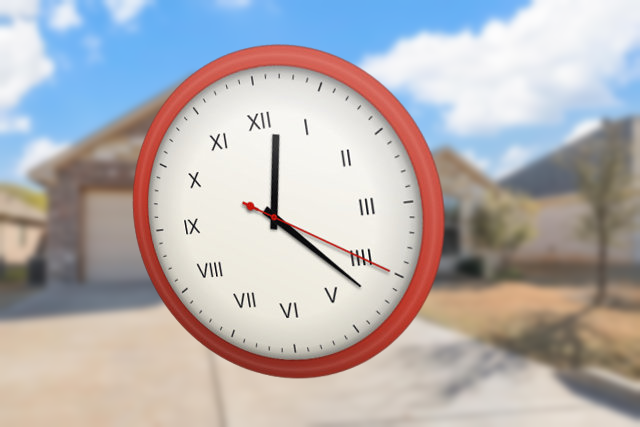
12.22.20
